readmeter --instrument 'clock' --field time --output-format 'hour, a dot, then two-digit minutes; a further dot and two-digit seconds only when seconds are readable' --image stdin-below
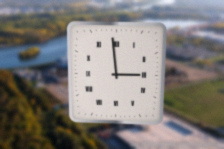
2.59
